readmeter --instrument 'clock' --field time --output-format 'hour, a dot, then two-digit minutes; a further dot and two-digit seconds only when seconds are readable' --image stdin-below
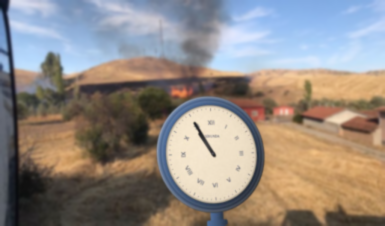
10.55
